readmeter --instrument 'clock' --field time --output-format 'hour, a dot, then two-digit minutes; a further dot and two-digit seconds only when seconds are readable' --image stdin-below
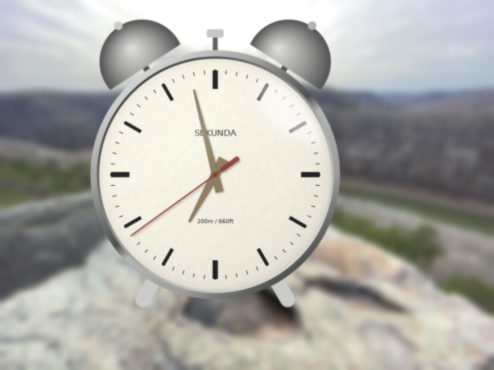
6.57.39
